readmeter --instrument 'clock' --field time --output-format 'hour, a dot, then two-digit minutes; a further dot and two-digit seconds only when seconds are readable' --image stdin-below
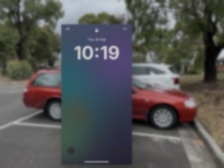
10.19
